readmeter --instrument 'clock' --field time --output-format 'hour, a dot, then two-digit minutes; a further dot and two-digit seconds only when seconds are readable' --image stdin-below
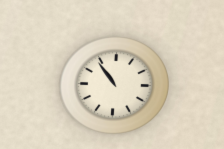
10.54
